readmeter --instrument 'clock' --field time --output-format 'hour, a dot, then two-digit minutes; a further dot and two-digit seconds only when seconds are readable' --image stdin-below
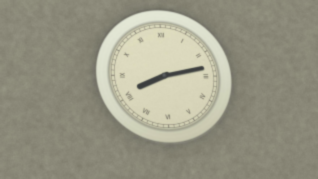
8.13
